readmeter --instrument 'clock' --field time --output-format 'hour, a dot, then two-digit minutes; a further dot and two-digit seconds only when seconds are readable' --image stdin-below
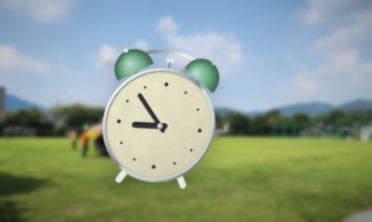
8.53
